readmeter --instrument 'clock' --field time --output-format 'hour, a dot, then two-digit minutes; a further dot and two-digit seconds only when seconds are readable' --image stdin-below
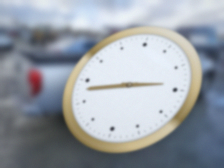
2.43
